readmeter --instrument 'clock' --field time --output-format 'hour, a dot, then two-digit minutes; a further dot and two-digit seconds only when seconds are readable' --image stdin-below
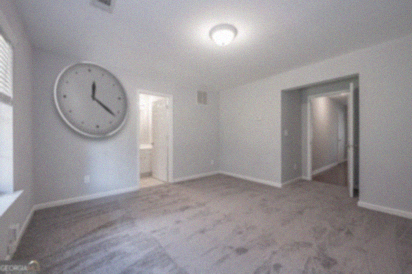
12.22
